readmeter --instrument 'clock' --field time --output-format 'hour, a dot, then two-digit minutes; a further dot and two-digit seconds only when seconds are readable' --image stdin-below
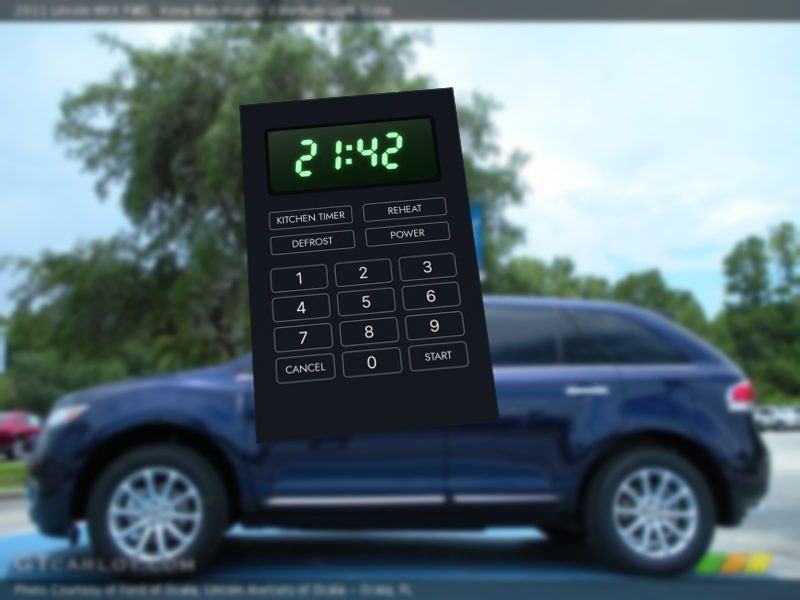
21.42
